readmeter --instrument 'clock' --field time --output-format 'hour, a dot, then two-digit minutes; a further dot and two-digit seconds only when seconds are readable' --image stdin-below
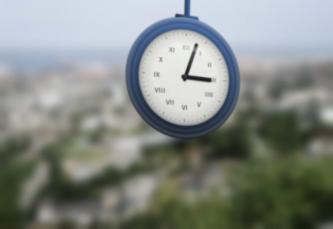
3.03
